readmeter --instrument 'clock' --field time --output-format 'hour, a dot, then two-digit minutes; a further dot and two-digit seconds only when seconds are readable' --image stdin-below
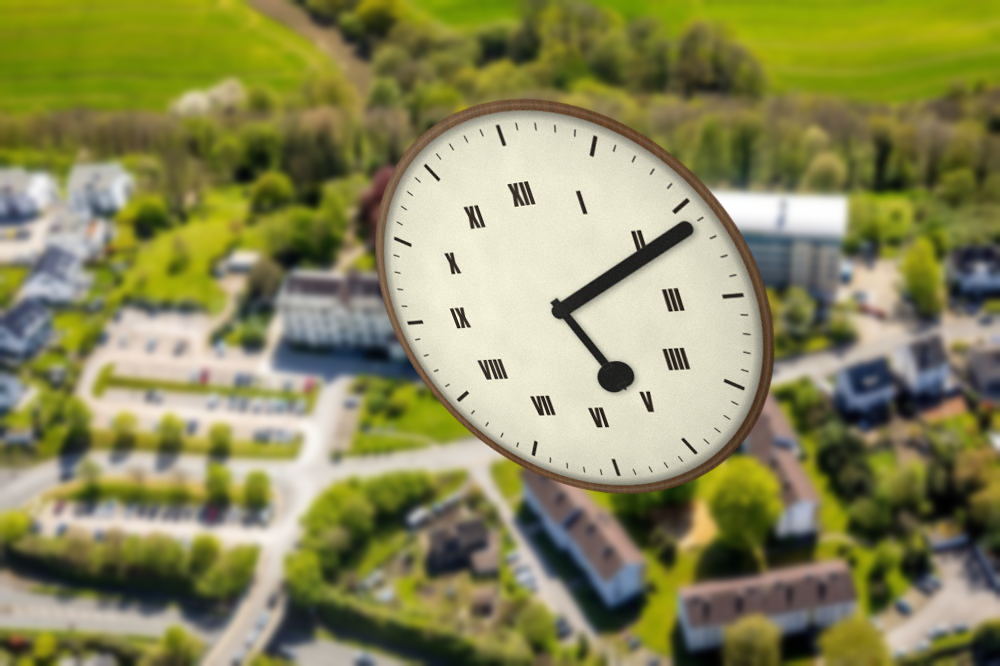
5.11
